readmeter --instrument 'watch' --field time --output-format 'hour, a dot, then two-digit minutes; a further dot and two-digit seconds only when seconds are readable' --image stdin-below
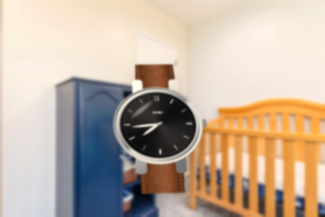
7.44
